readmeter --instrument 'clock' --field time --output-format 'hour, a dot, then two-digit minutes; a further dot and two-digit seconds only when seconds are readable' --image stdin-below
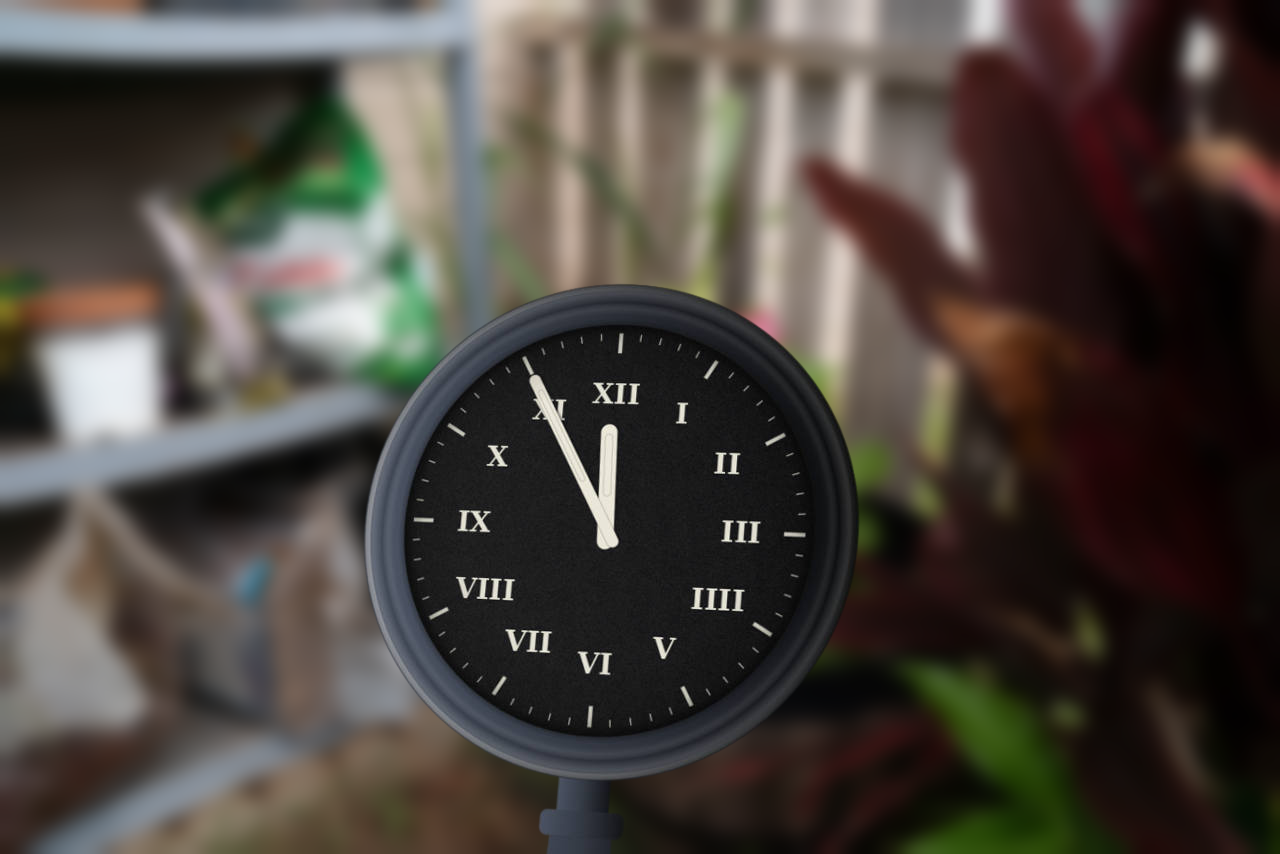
11.55
